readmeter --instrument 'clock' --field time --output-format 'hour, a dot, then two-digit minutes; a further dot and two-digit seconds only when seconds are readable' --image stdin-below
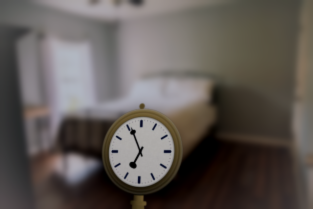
6.56
